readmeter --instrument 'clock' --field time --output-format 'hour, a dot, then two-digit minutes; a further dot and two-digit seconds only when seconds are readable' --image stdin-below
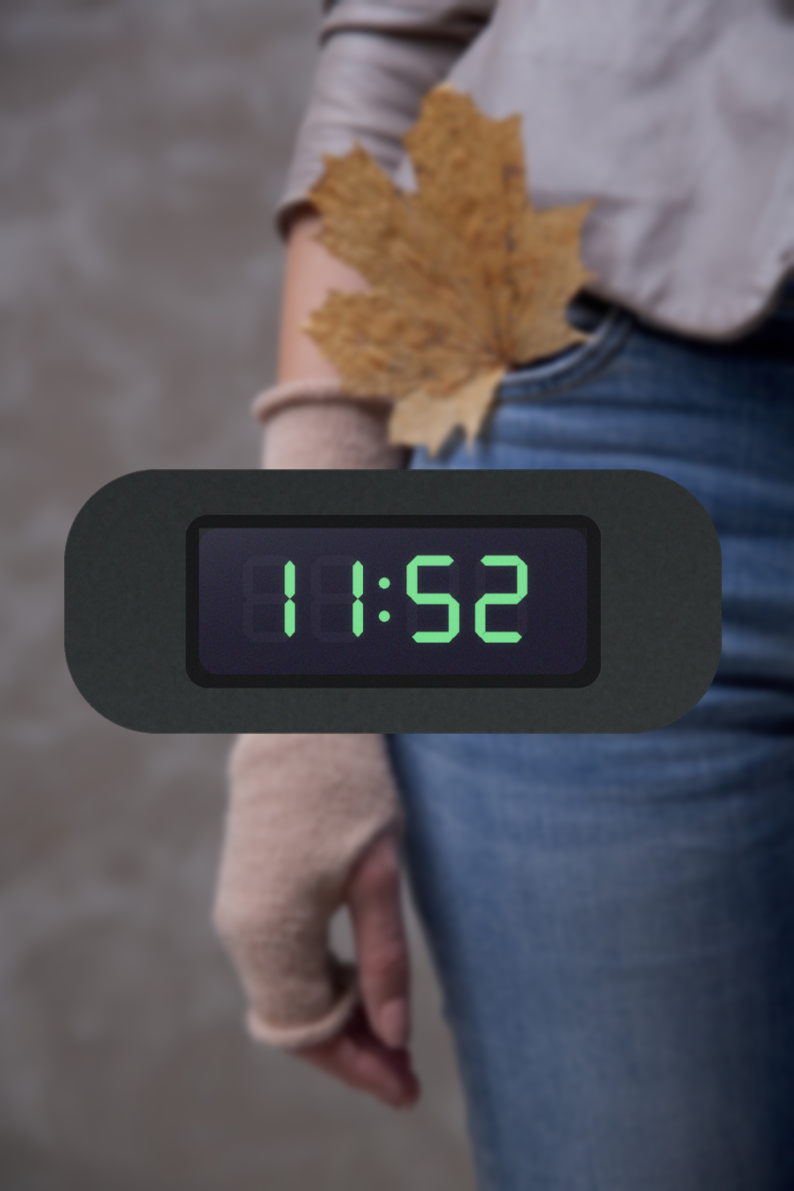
11.52
